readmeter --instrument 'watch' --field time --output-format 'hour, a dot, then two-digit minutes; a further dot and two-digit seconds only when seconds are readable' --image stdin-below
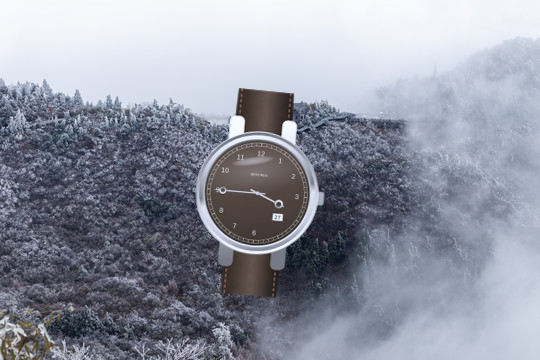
3.45
